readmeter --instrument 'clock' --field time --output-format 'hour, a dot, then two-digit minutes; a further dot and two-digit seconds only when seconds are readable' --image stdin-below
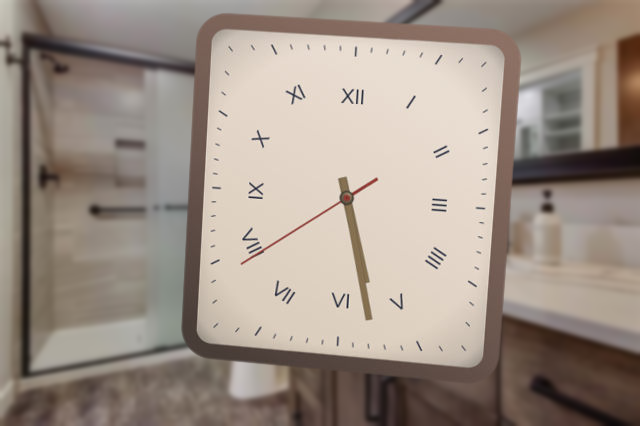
5.27.39
